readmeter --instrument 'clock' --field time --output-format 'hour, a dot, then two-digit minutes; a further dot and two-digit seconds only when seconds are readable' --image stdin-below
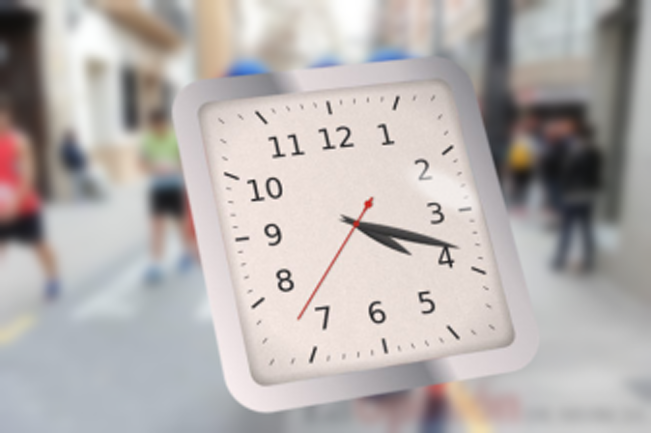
4.18.37
